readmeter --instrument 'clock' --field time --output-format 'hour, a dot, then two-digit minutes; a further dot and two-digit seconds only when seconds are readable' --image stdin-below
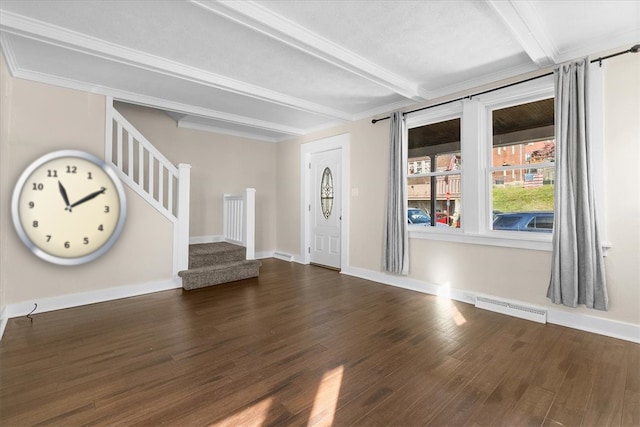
11.10
